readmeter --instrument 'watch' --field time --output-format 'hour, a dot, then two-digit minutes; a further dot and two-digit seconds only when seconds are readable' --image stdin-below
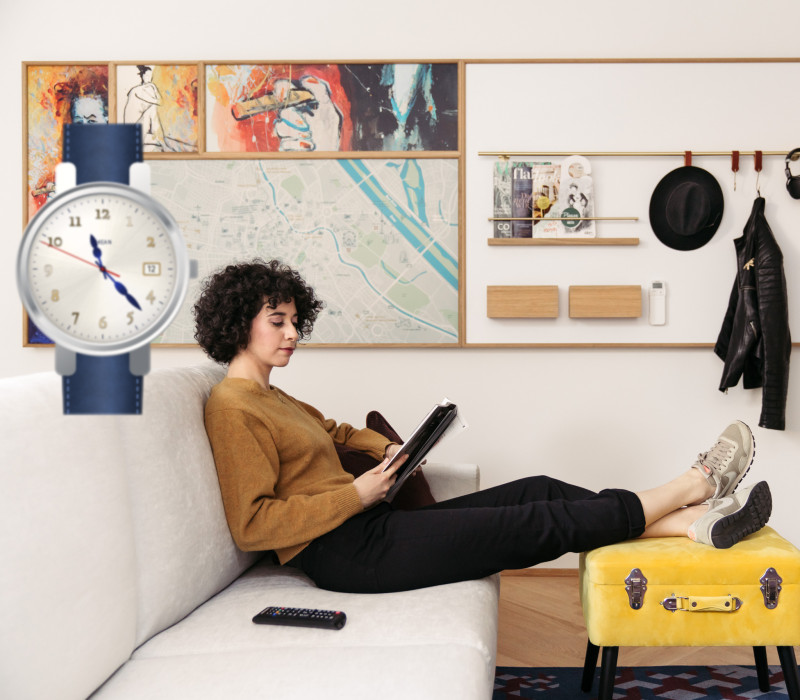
11.22.49
